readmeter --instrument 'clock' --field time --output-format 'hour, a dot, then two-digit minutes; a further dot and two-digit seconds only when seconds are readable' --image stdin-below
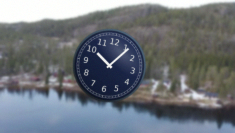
10.06
